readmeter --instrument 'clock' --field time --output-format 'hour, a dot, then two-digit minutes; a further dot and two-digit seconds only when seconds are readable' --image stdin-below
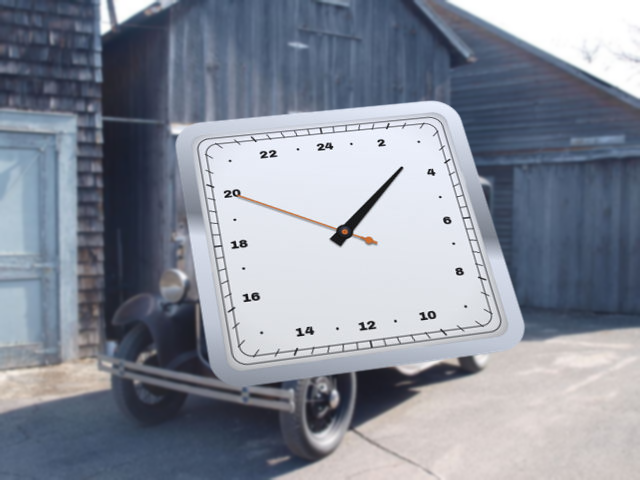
3.07.50
